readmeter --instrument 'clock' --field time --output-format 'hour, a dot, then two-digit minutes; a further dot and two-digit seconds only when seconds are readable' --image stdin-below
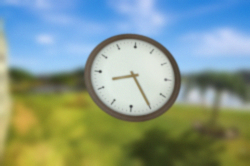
8.25
